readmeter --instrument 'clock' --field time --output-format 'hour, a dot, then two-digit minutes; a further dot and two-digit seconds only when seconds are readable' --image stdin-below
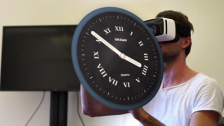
3.51
